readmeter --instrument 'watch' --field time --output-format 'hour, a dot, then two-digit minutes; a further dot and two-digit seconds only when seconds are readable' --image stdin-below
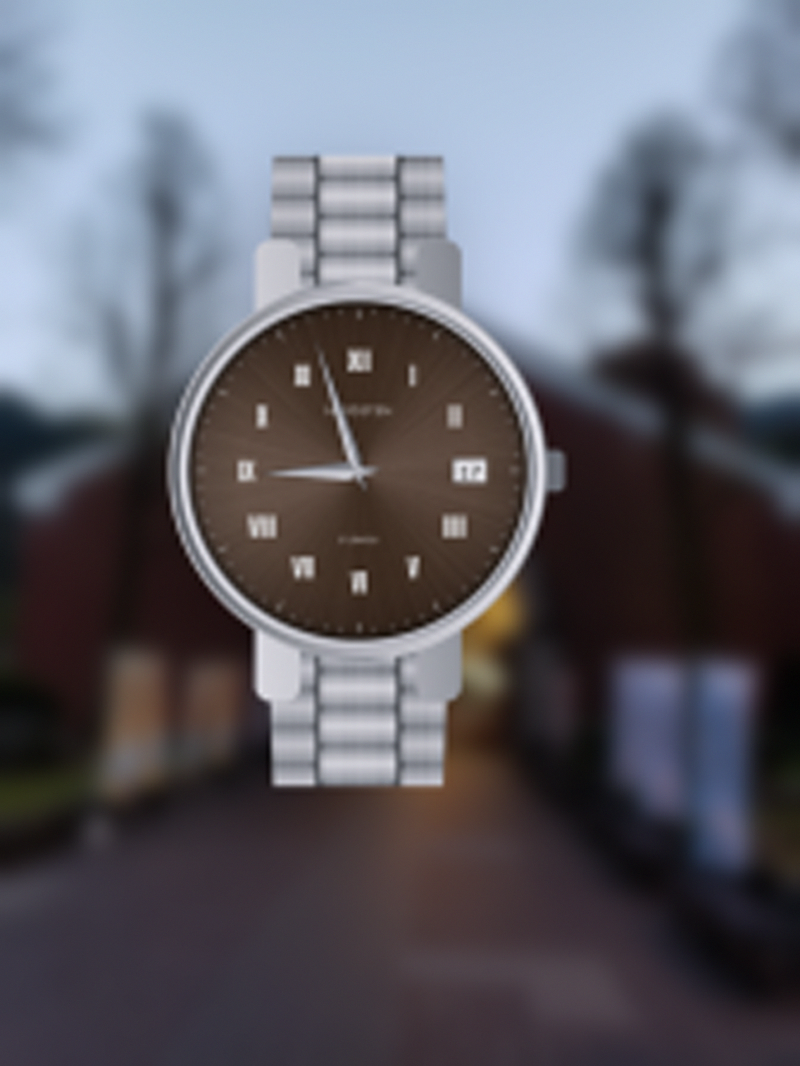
8.57
